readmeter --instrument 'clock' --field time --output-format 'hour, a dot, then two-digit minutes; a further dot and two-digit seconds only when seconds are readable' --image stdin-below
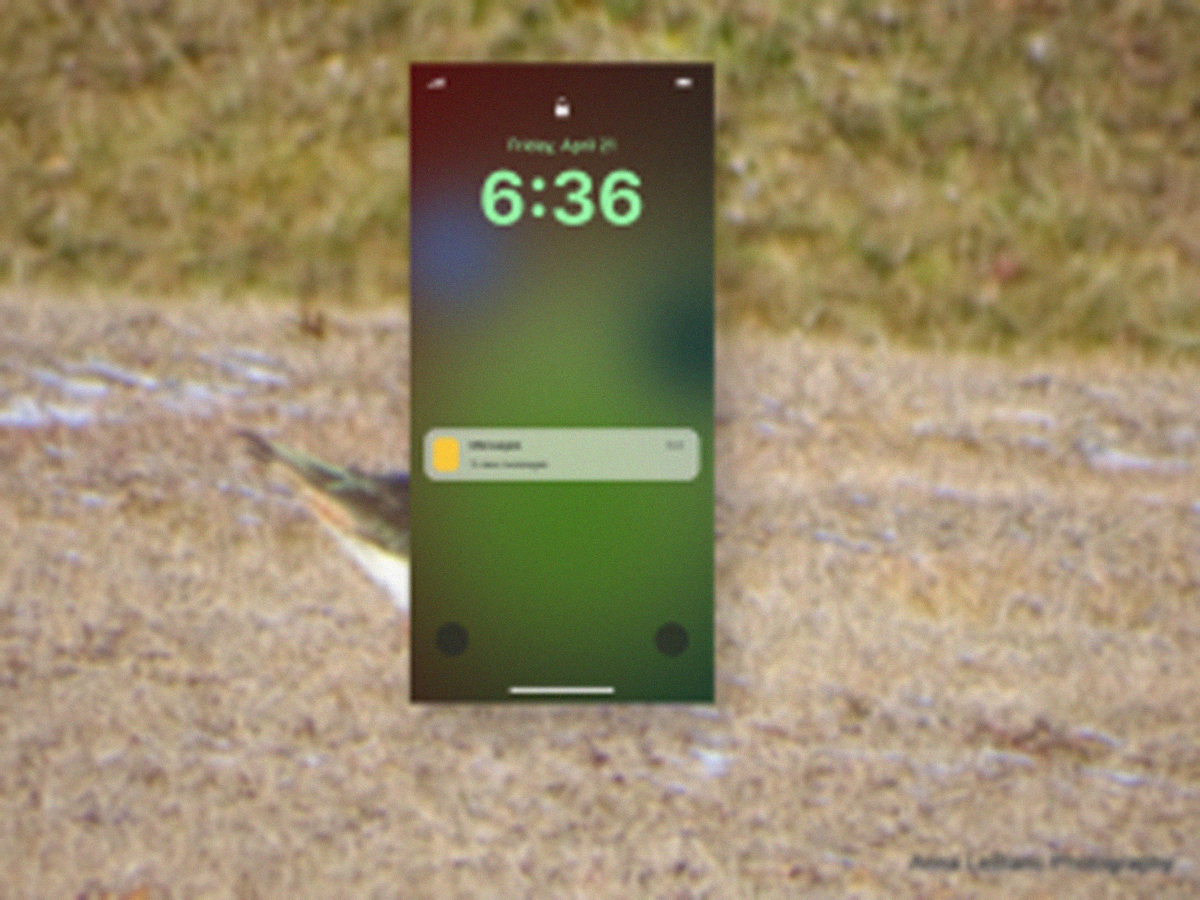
6.36
